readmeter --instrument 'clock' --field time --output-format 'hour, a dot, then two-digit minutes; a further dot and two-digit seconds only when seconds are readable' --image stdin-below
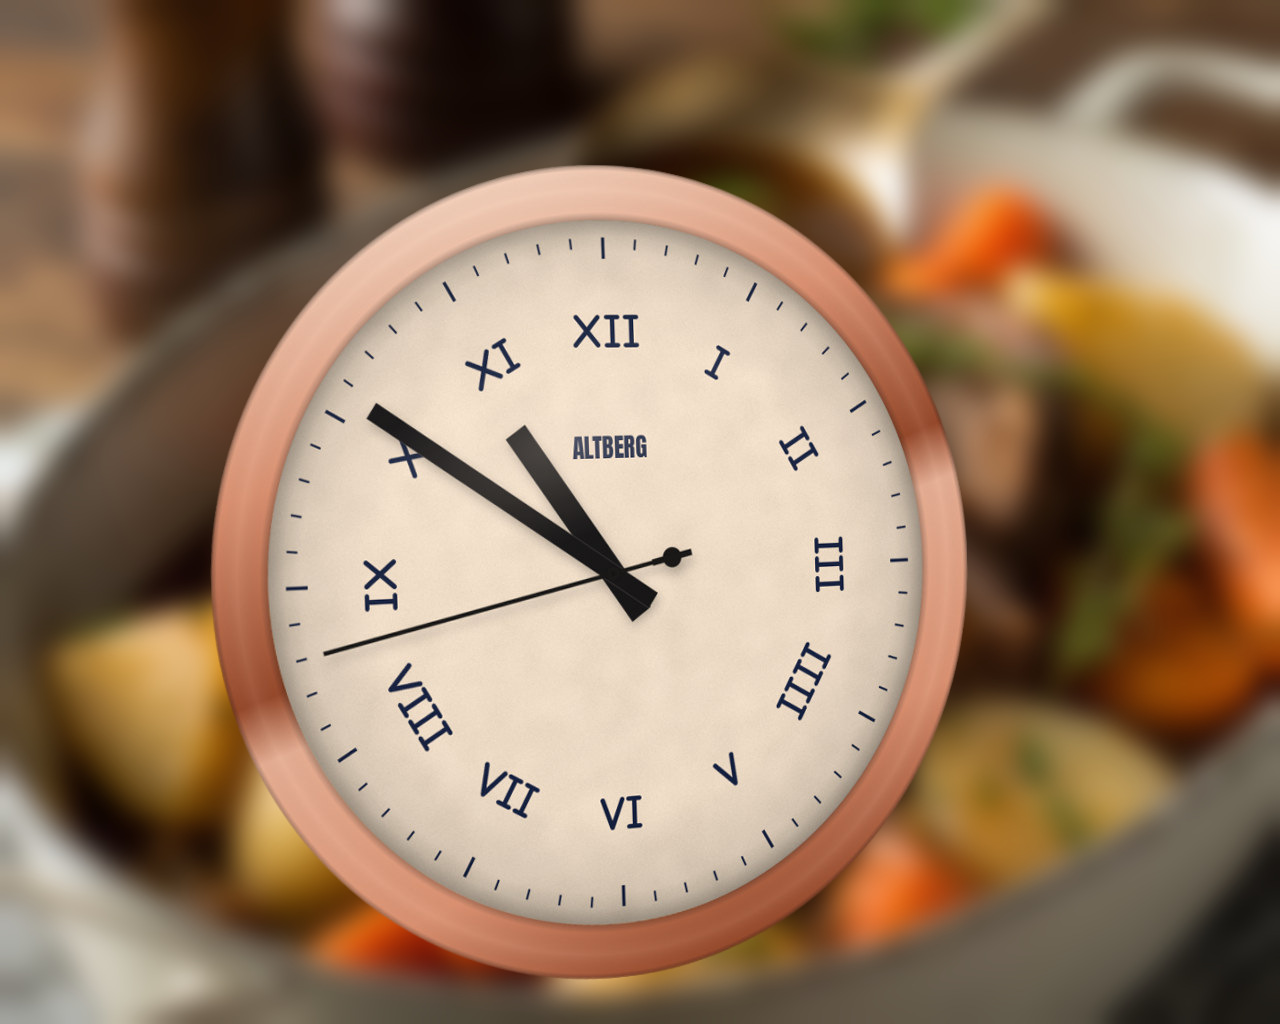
10.50.43
